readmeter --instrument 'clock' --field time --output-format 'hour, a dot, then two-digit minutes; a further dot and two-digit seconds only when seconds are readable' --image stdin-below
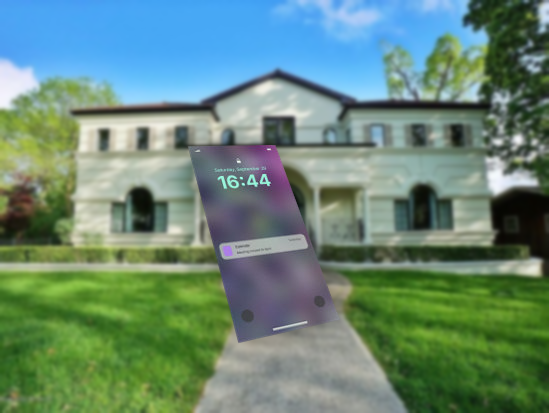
16.44
